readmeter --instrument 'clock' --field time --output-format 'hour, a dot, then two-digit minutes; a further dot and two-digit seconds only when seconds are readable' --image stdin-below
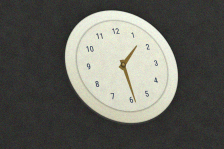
1.29
